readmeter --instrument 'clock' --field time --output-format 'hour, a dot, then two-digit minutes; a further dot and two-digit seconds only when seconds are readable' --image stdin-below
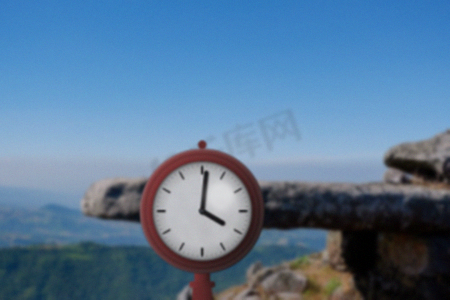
4.01
